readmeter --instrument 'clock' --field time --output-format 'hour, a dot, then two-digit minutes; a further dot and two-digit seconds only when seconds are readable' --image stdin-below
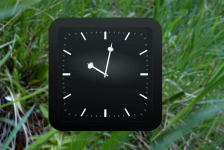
10.02
